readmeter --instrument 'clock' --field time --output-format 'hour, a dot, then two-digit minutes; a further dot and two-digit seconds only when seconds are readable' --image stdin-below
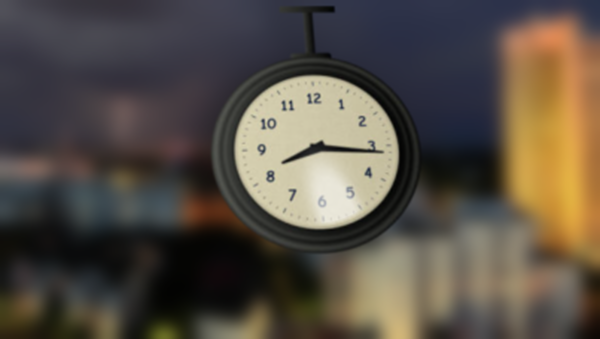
8.16
